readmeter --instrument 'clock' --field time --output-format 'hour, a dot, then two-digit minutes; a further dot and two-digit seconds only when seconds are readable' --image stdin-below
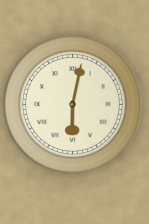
6.02
